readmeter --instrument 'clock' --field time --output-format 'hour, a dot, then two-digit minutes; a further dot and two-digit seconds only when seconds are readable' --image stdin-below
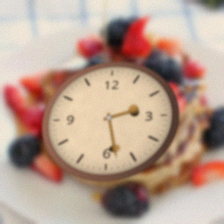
2.28
